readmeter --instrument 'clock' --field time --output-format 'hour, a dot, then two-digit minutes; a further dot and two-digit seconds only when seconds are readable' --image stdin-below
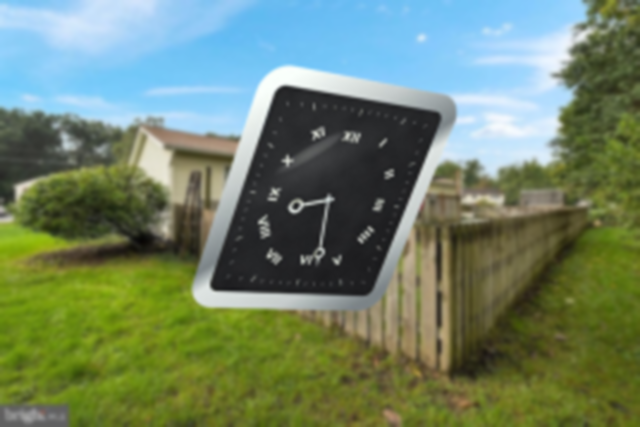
8.28
